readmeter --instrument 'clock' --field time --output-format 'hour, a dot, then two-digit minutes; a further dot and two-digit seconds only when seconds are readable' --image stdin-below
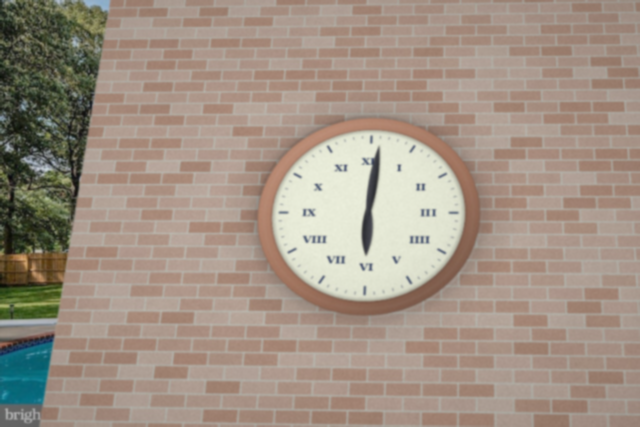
6.01
